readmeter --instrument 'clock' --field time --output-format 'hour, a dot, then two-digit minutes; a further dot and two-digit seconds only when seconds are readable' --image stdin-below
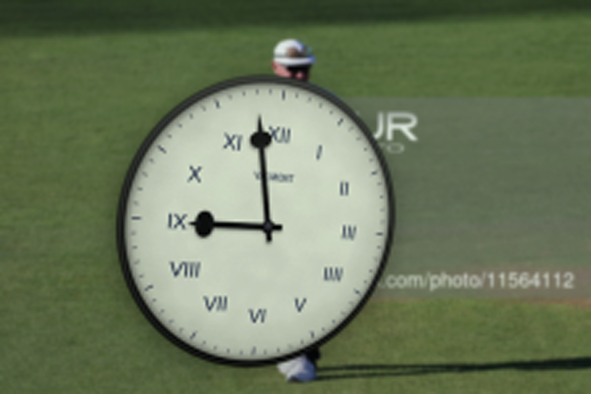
8.58
